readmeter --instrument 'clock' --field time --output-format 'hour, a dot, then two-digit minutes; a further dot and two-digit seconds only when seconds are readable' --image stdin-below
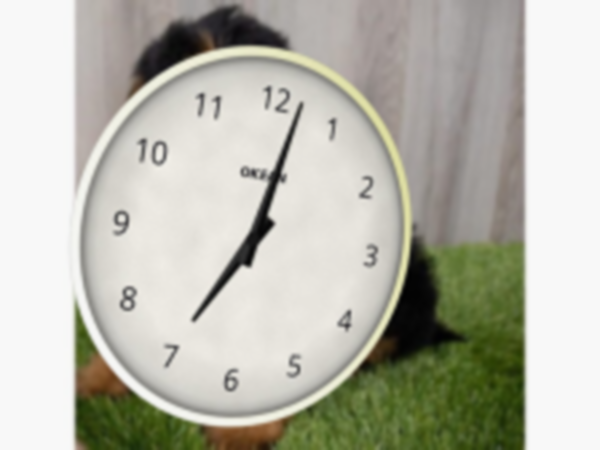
7.02
